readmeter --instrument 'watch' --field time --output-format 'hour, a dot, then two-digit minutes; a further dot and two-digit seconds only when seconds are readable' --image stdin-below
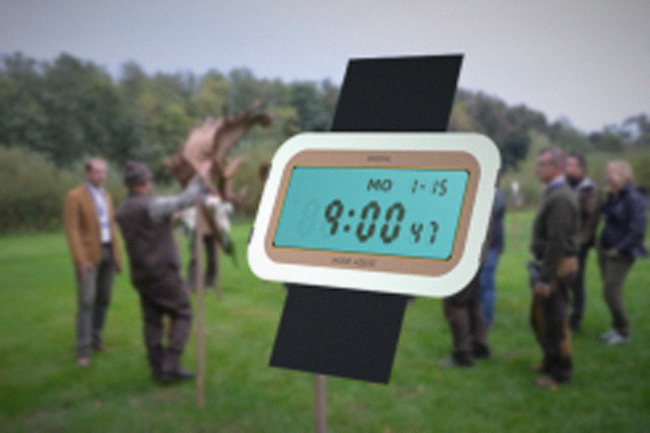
9.00.47
